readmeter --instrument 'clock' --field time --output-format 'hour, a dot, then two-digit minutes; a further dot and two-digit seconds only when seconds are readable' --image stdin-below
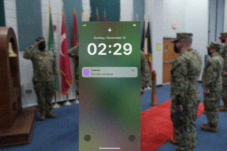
2.29
